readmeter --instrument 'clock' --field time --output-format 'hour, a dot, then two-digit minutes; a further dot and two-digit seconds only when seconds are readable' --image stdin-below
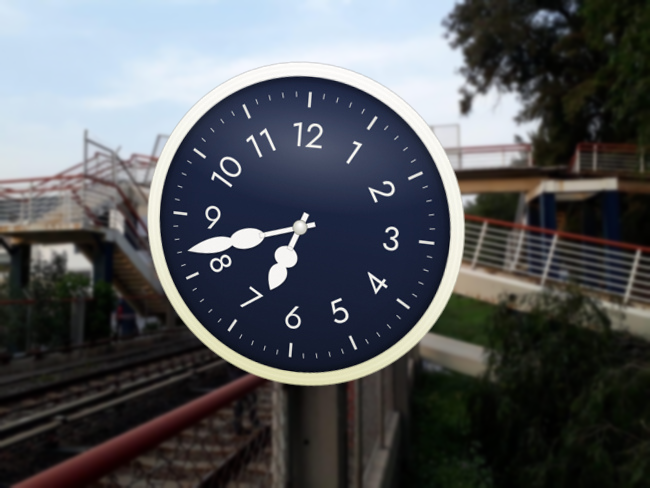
6.42
